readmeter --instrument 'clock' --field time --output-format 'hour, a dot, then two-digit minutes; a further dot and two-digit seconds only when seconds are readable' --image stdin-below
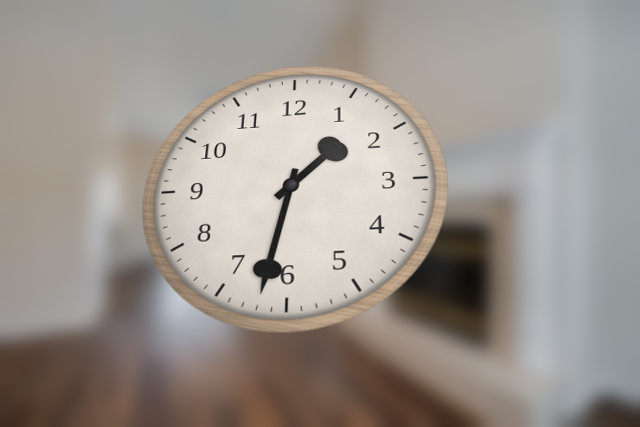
1.32
